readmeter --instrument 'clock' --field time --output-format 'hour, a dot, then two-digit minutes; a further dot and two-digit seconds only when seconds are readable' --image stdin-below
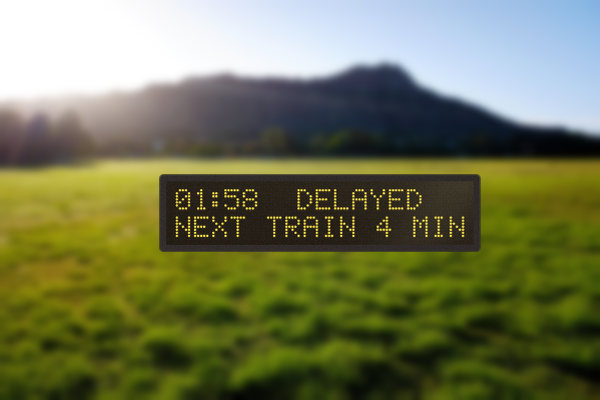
1.58
